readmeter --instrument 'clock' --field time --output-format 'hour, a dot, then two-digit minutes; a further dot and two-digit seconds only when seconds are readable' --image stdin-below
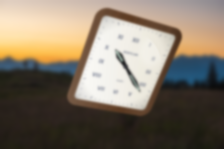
10.22
